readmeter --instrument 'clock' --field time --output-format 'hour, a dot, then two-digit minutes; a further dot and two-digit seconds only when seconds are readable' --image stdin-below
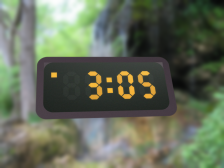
3.05
